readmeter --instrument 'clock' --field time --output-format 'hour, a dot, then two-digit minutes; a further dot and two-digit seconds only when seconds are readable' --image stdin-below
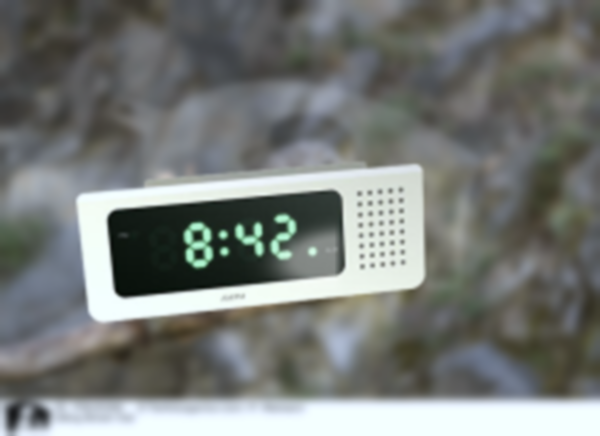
8.42
